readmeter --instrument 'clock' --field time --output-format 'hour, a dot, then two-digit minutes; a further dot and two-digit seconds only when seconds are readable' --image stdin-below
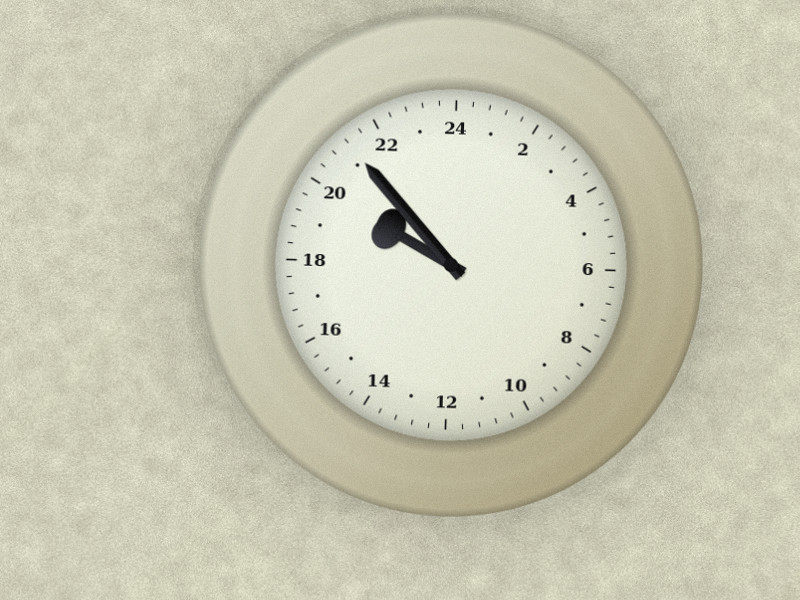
19.53
